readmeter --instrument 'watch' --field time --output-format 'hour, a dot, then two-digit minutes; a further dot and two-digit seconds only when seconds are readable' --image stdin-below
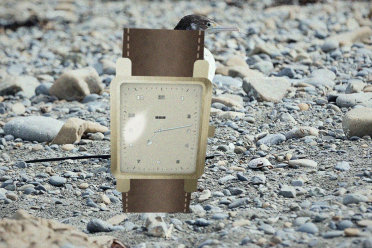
7.13
